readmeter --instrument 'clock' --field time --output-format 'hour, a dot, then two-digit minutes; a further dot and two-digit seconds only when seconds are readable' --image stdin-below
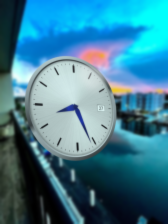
8.26
